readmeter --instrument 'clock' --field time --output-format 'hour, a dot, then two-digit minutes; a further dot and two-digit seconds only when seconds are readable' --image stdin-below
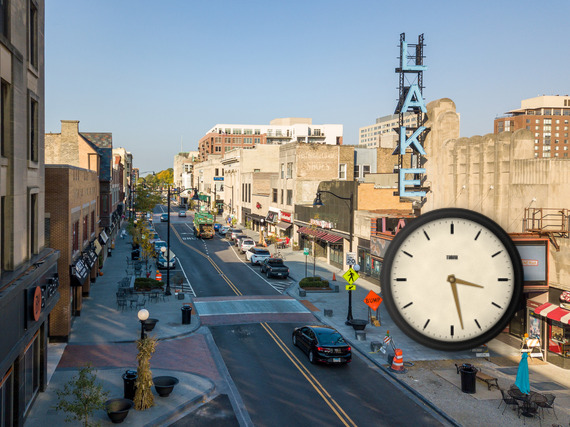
3.28
